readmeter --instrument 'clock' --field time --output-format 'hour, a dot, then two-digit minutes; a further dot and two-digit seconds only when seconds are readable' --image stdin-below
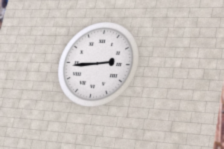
2.44
